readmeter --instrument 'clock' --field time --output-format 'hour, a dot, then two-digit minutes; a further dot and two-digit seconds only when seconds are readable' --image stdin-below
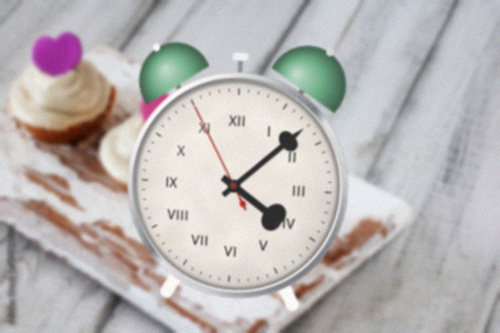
4.07.55
